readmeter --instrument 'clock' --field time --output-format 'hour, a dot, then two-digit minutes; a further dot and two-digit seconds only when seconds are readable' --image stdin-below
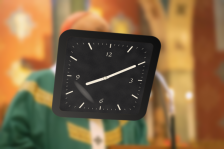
8.10
